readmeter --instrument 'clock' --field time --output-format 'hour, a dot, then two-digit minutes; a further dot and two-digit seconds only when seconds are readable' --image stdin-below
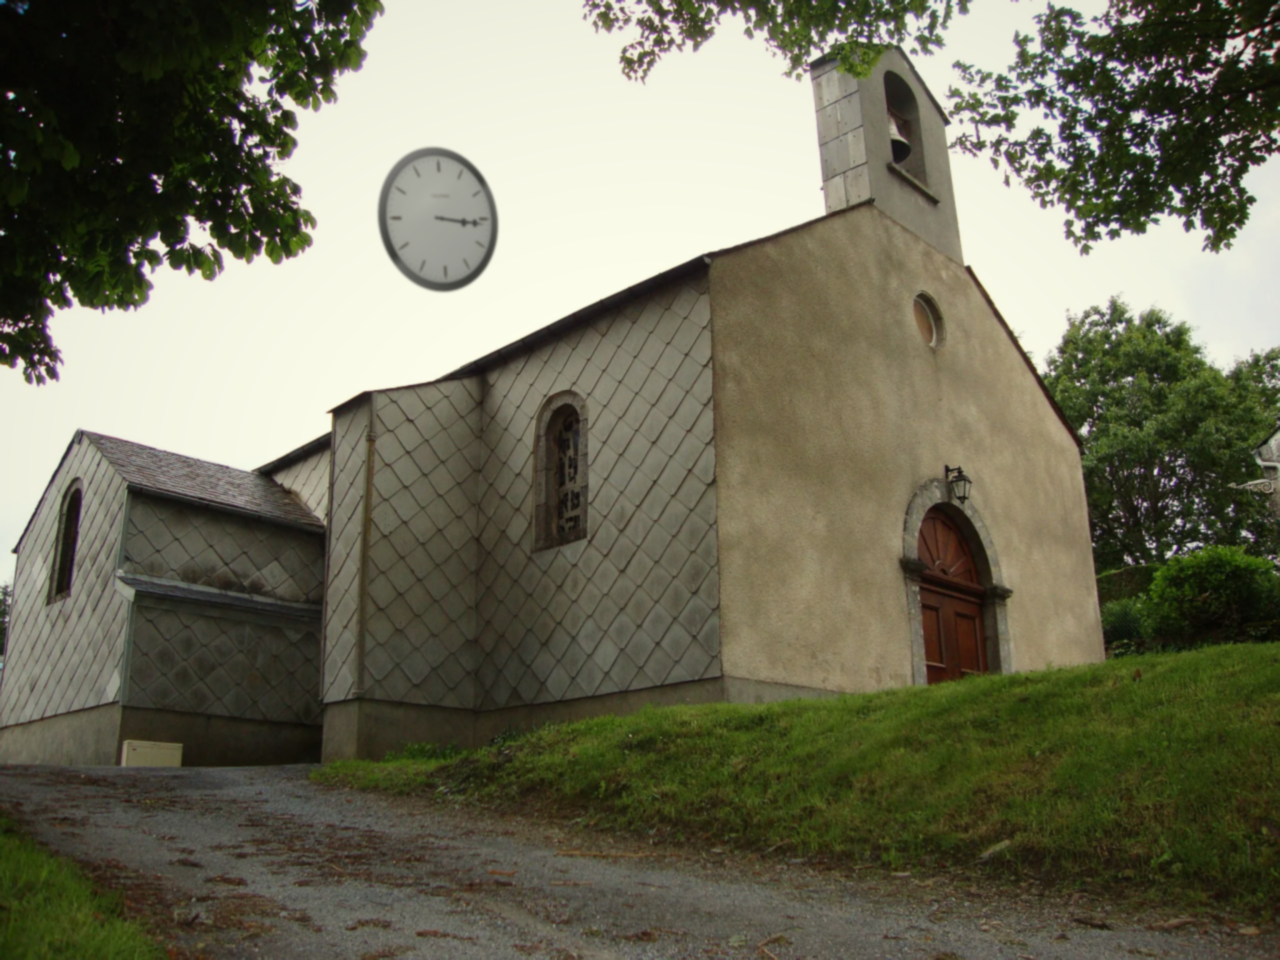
3.16
